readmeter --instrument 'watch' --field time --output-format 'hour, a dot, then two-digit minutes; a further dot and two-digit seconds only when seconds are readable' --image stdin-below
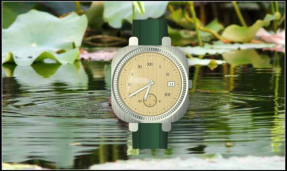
6.40
